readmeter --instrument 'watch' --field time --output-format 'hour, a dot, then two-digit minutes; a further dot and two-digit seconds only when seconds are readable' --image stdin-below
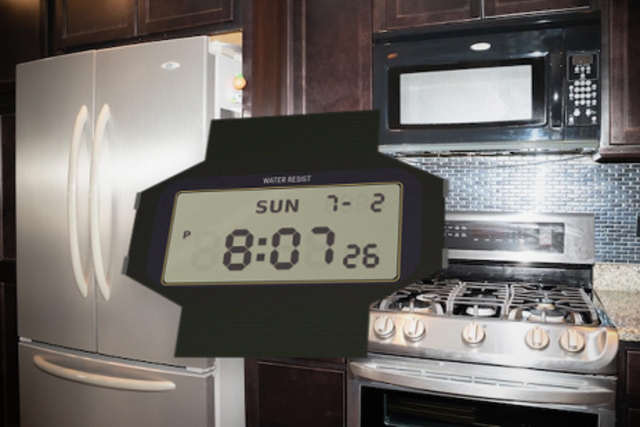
8.07.26
